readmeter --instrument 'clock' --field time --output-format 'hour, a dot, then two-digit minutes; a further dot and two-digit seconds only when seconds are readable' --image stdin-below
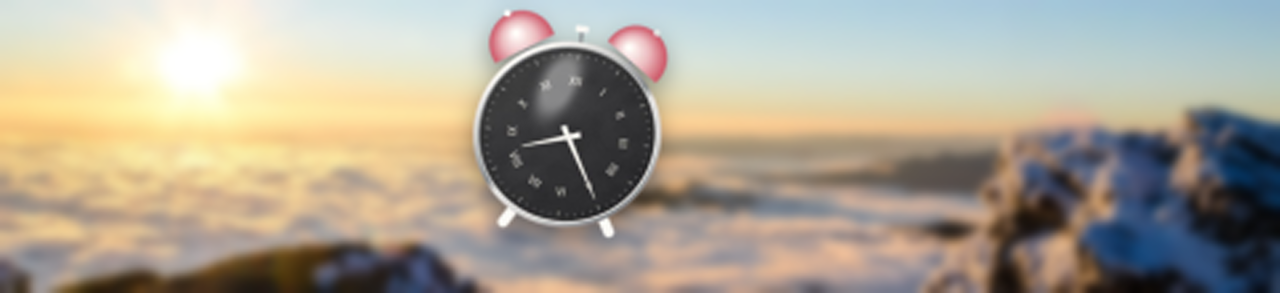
8.25
